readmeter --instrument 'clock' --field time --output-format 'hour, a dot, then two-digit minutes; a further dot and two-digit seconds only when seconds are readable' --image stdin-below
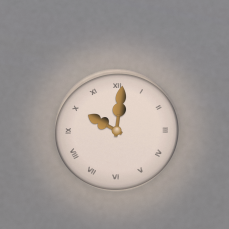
10.01
